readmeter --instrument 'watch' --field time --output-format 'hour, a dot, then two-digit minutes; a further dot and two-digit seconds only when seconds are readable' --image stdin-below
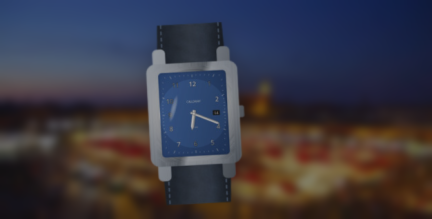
6.19
